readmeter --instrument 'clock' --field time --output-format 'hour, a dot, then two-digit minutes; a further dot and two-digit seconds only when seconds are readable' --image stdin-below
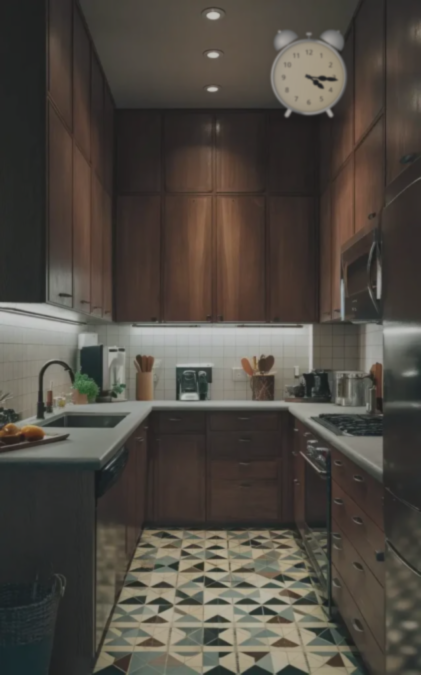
4.16
